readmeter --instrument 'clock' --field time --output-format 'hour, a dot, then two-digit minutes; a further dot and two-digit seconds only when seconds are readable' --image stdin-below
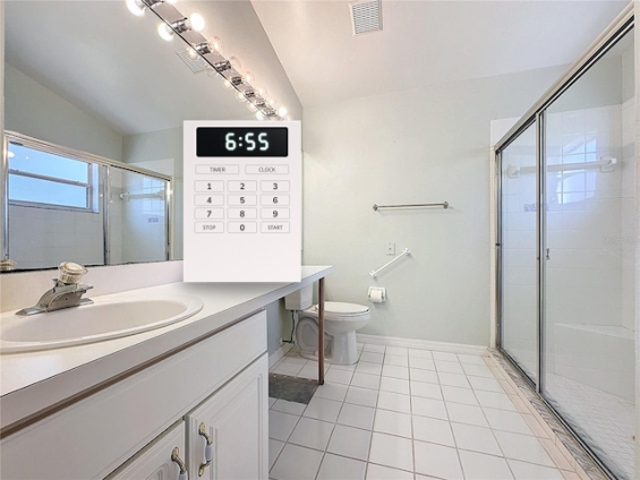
6.55
